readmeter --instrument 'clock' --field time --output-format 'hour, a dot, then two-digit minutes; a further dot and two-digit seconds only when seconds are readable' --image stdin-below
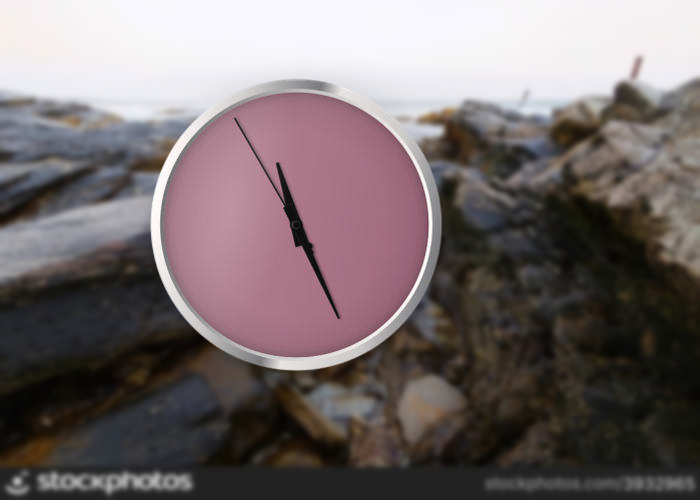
11.25.55
